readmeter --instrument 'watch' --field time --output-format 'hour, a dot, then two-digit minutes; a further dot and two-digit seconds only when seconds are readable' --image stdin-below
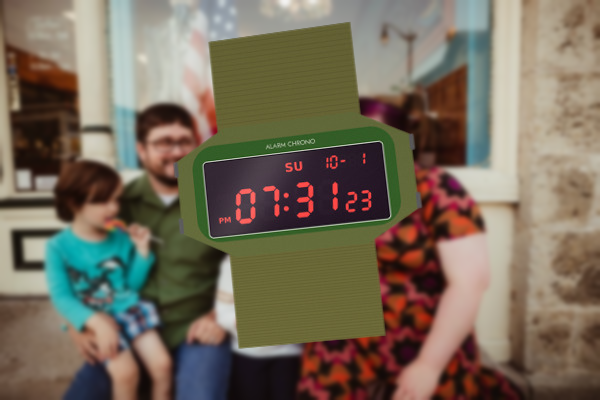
7.31.23
